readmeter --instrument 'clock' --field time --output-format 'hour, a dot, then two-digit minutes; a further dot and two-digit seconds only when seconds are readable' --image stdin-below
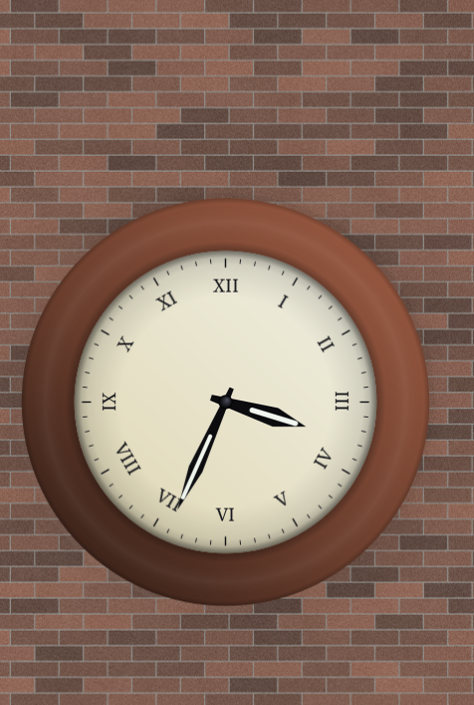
3.34
